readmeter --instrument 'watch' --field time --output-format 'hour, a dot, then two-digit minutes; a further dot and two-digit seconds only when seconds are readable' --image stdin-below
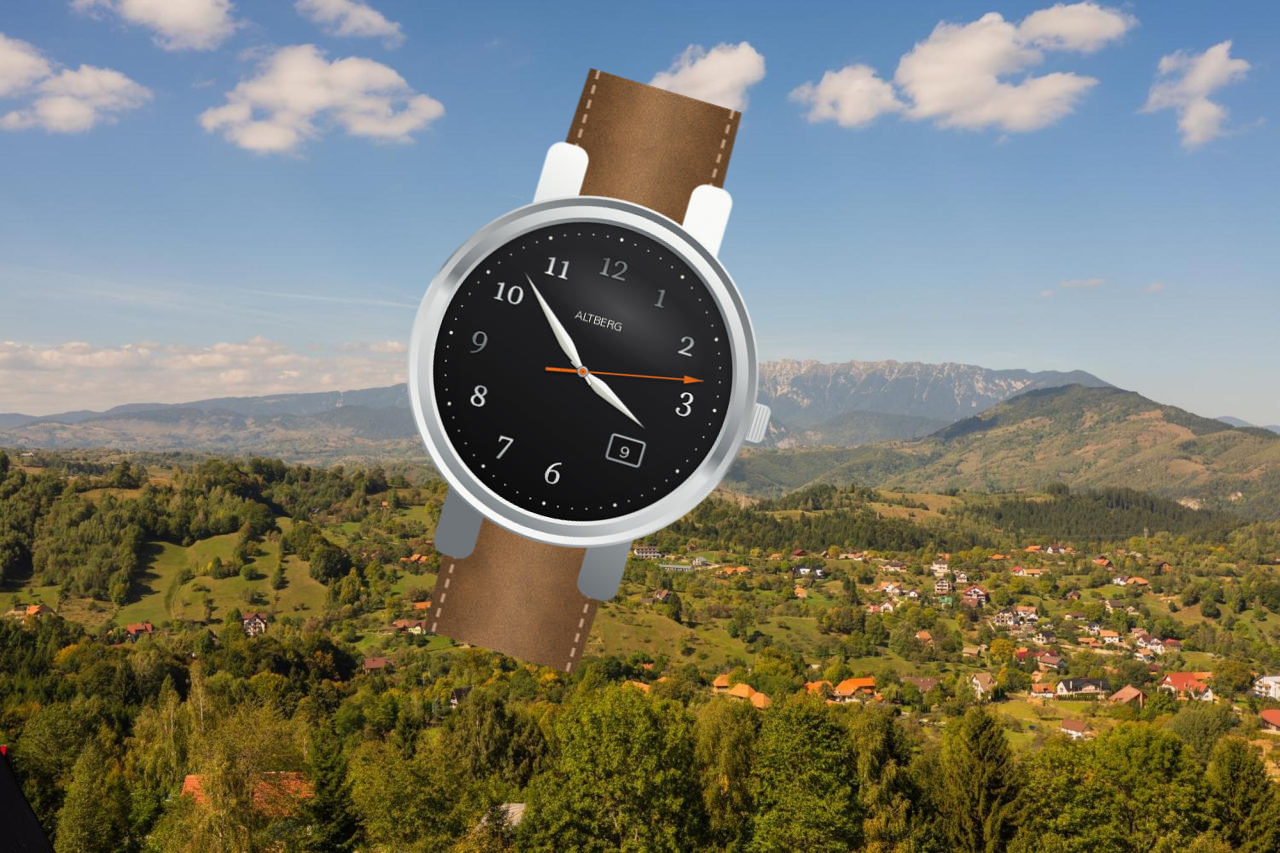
3.52.13
